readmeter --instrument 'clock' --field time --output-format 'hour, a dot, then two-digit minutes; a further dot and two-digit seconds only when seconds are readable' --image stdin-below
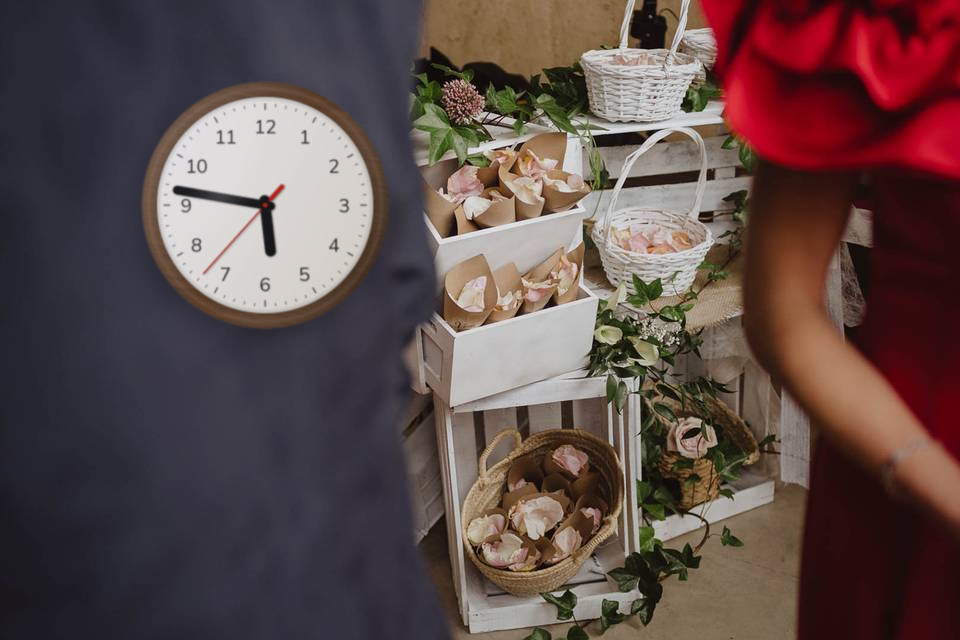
5.46.37
